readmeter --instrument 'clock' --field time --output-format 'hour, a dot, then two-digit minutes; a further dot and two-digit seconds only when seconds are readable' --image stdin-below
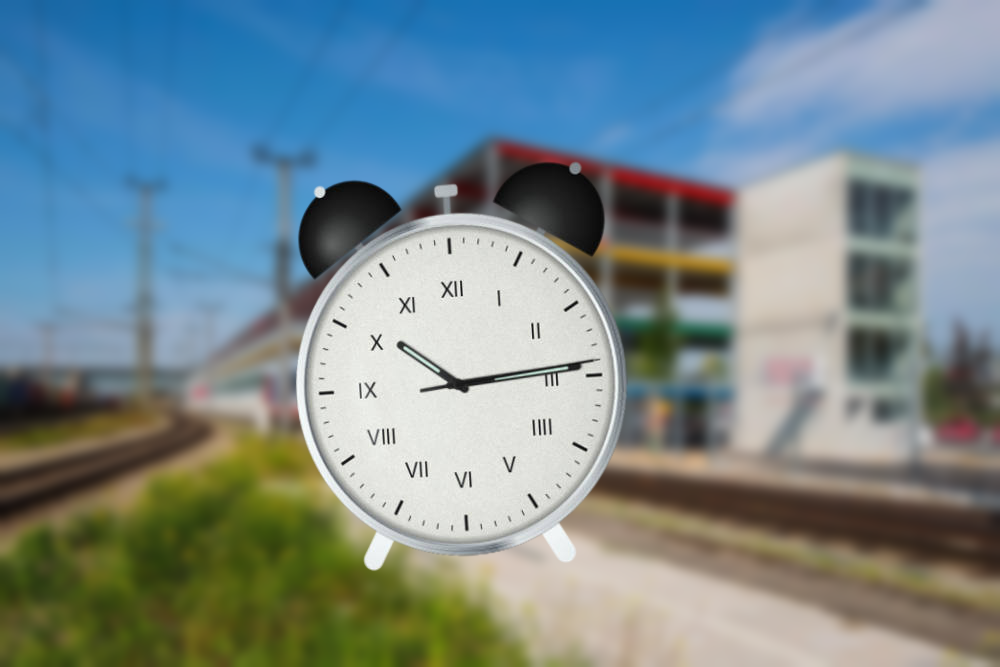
10.14.14
